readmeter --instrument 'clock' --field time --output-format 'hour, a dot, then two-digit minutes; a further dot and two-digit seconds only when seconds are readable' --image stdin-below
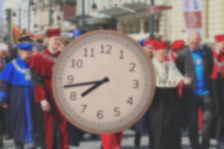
7.43
